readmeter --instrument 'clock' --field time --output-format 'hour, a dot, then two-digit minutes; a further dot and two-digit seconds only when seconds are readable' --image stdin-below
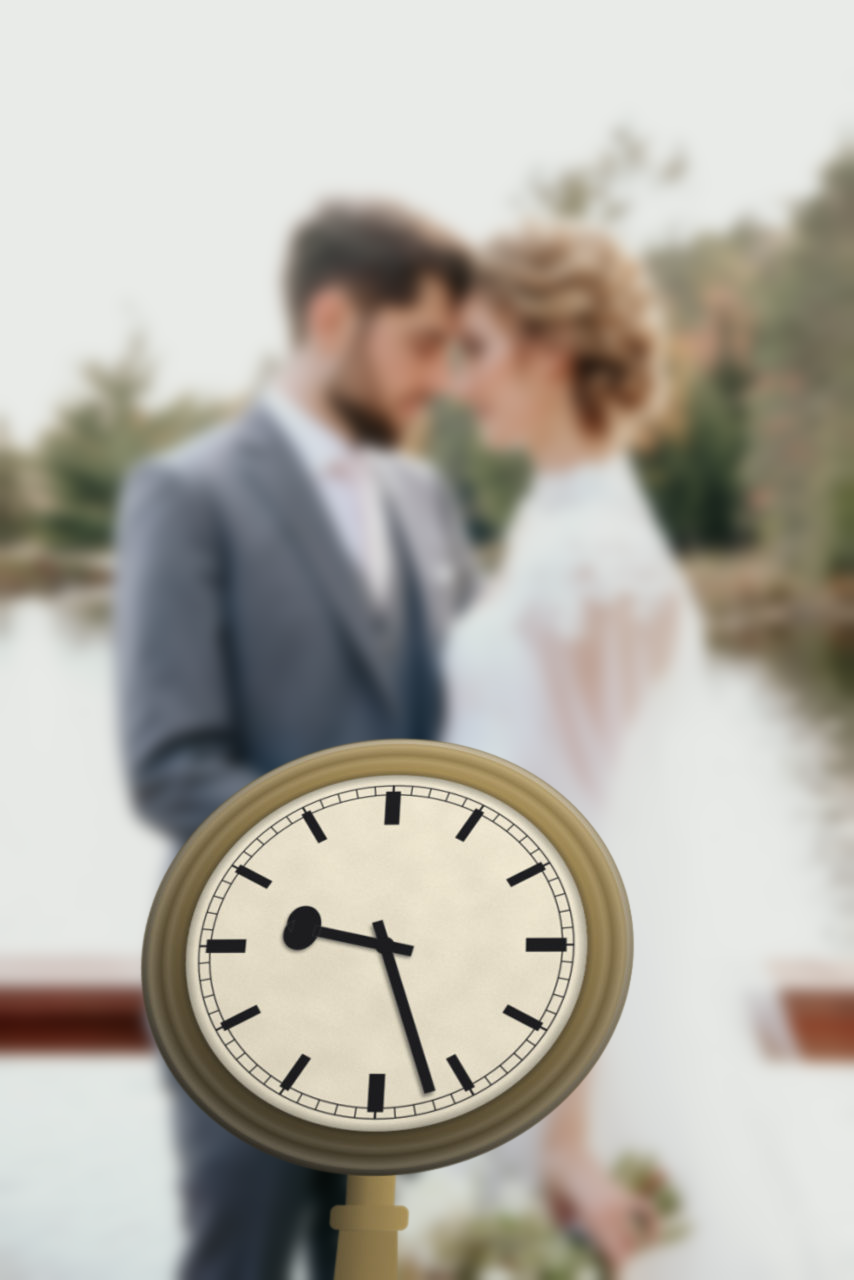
9.27
